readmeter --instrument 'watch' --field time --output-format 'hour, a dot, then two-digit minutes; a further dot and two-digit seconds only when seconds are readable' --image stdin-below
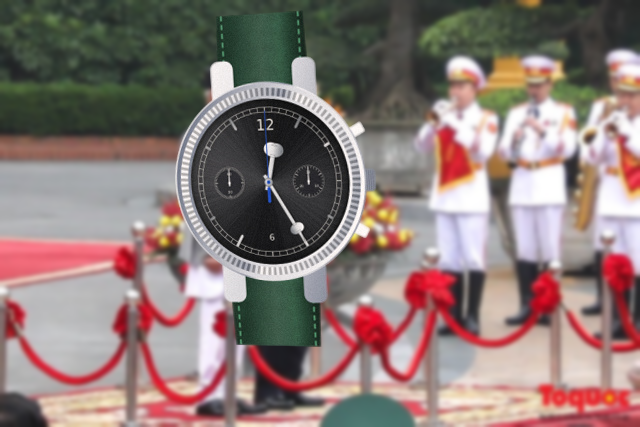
12.25
